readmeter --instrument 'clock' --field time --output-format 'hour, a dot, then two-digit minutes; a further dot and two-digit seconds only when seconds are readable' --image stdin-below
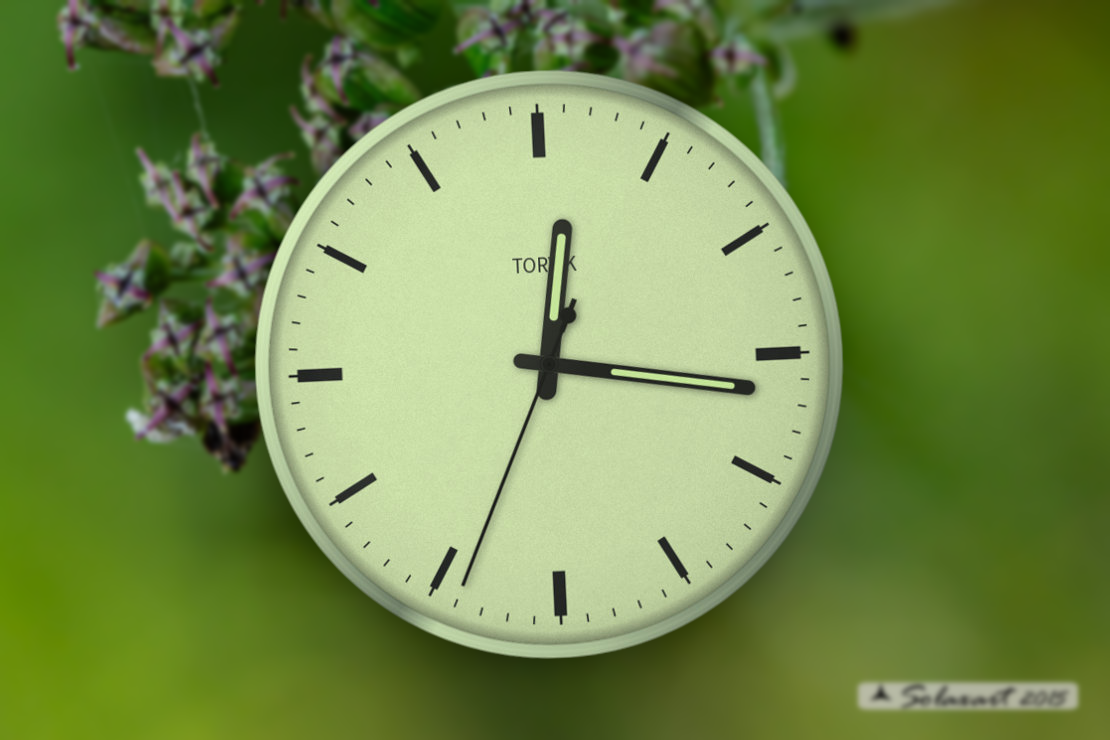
12.16.34
